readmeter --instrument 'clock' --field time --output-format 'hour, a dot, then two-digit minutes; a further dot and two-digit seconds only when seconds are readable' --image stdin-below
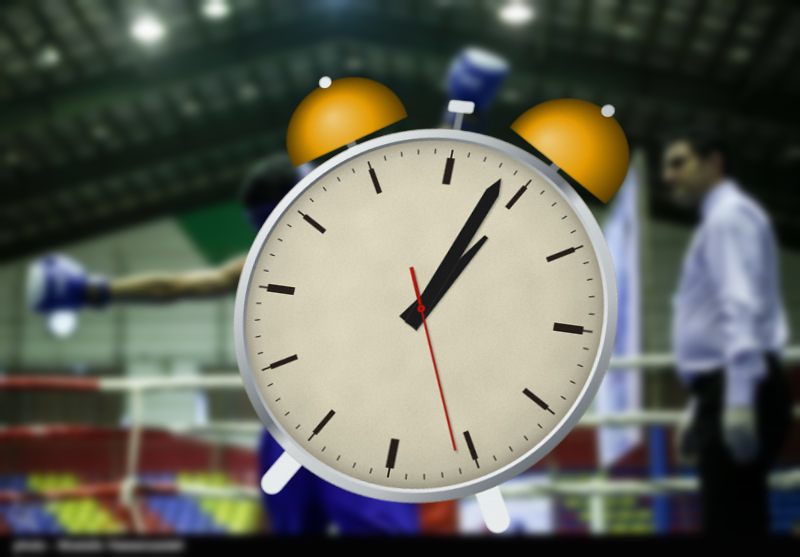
1.03.26
